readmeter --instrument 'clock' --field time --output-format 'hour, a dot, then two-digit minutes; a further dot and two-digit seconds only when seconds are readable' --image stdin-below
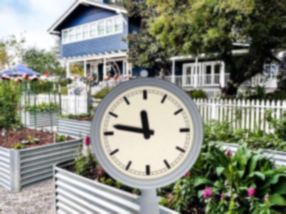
11.47
